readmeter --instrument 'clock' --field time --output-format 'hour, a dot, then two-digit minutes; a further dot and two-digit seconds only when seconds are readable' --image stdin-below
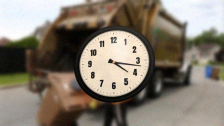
4.17
